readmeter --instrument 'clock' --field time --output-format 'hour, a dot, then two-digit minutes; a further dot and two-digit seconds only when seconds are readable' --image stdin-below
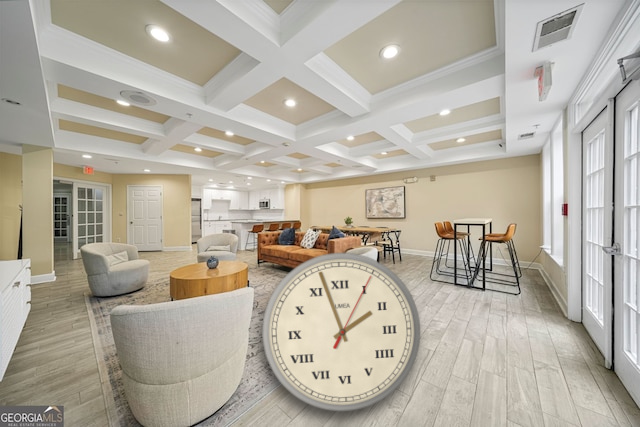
1.57.05
